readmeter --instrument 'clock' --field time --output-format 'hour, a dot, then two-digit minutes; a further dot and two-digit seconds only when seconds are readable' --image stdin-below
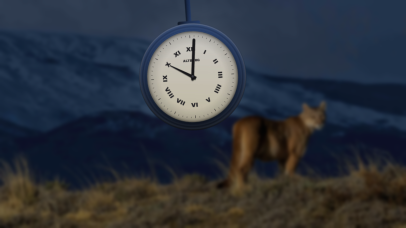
10.01
